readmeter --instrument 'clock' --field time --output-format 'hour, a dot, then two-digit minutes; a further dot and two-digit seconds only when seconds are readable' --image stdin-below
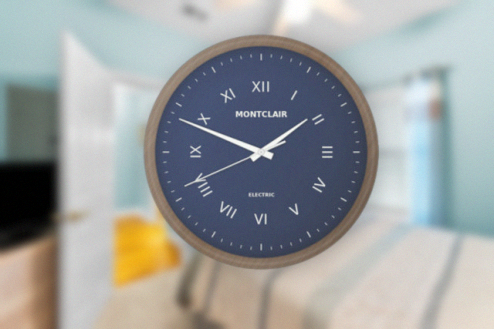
1.48.41
